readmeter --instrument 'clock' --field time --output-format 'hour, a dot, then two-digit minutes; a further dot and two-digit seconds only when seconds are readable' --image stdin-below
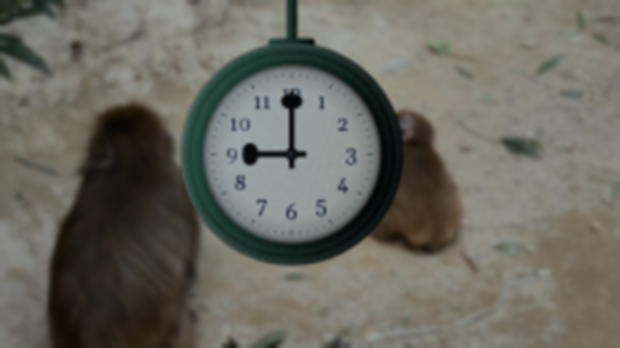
9.00
